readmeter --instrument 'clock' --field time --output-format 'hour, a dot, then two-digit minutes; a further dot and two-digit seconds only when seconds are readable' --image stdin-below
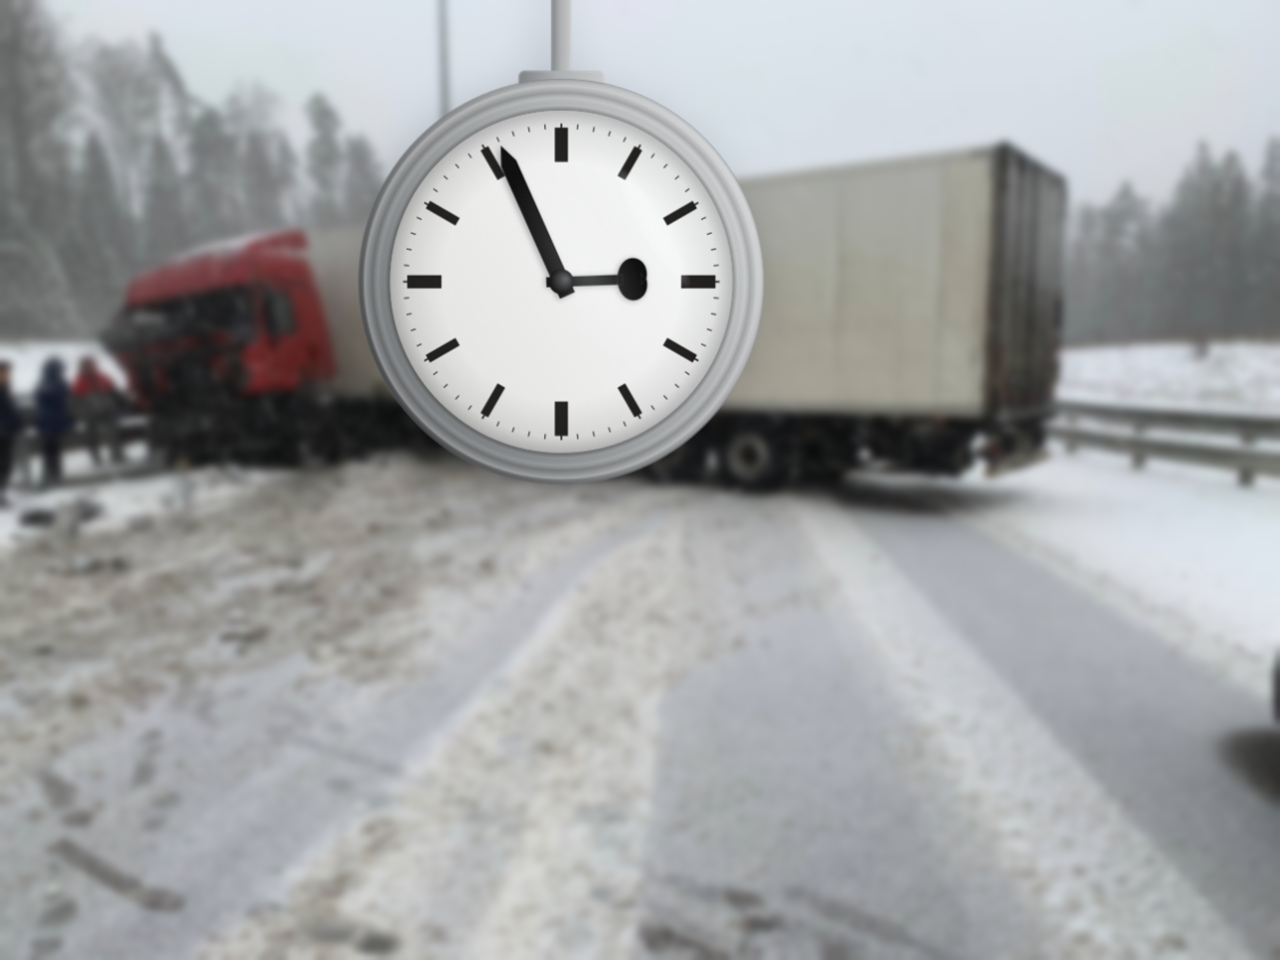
2.56
